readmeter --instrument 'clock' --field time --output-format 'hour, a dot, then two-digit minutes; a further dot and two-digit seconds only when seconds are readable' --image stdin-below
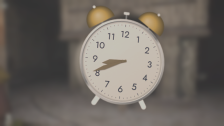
8.41
